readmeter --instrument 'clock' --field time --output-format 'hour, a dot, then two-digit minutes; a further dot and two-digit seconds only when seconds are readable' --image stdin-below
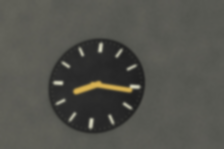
8.16
